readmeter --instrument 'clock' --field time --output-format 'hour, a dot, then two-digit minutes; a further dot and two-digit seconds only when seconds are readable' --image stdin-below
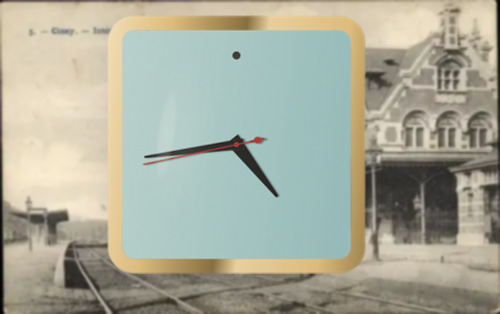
4.43.43
